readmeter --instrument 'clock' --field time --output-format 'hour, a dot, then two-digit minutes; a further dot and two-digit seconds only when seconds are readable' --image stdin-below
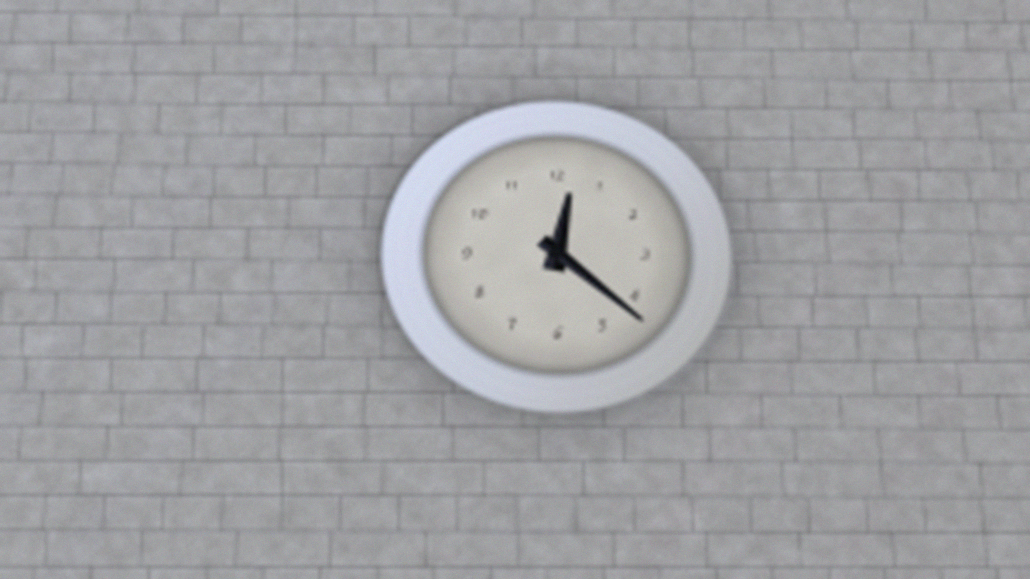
12.22
